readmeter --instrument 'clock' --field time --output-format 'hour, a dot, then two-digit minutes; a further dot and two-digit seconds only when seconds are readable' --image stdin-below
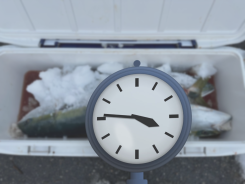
3.46
